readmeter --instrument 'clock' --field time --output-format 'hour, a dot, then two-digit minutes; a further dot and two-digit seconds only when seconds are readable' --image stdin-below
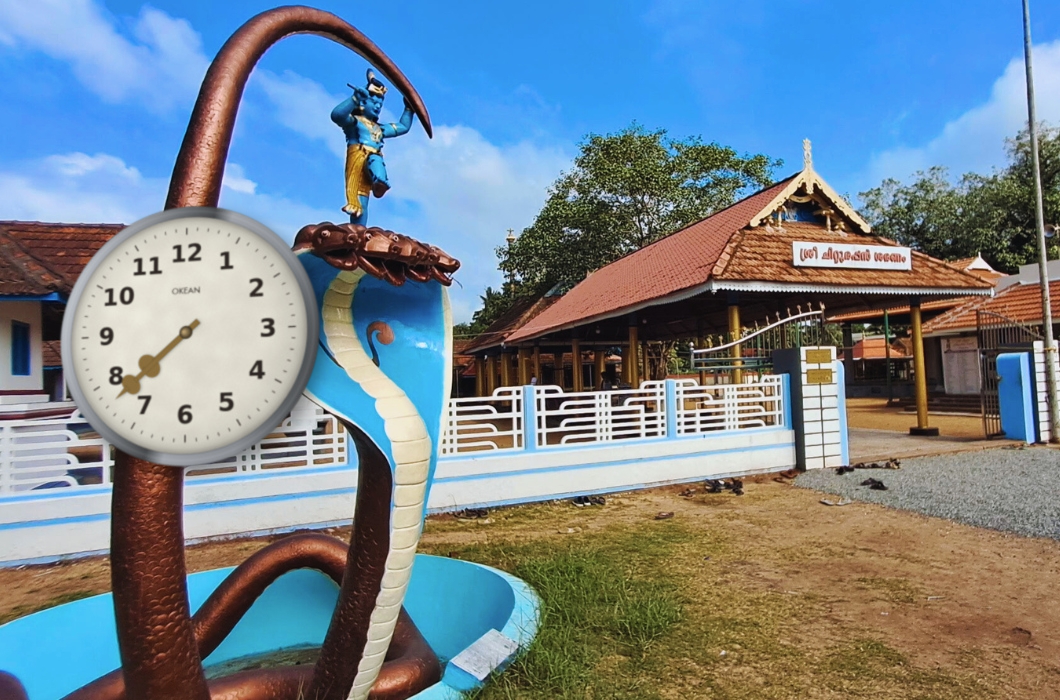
7.38
